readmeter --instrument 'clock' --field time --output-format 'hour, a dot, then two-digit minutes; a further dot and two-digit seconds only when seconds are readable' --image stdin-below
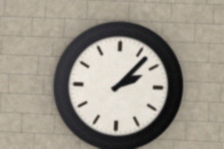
2.07
